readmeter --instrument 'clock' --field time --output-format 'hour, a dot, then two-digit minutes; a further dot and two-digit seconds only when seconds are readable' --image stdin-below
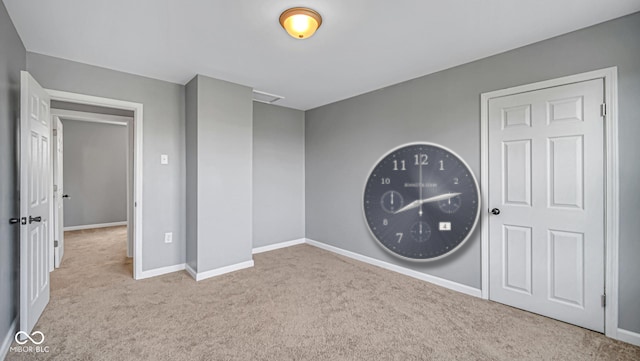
8.13
